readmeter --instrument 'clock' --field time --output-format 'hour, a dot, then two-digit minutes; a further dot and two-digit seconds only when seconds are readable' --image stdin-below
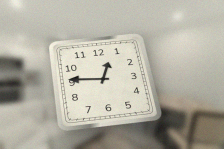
12.46
